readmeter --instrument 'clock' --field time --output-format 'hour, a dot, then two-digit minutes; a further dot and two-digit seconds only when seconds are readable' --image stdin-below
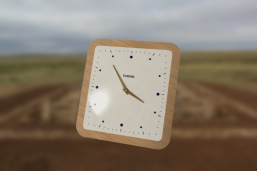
3.54
